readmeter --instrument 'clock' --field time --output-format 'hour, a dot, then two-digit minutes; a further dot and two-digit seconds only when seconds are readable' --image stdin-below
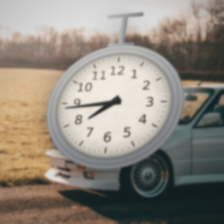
7.44
